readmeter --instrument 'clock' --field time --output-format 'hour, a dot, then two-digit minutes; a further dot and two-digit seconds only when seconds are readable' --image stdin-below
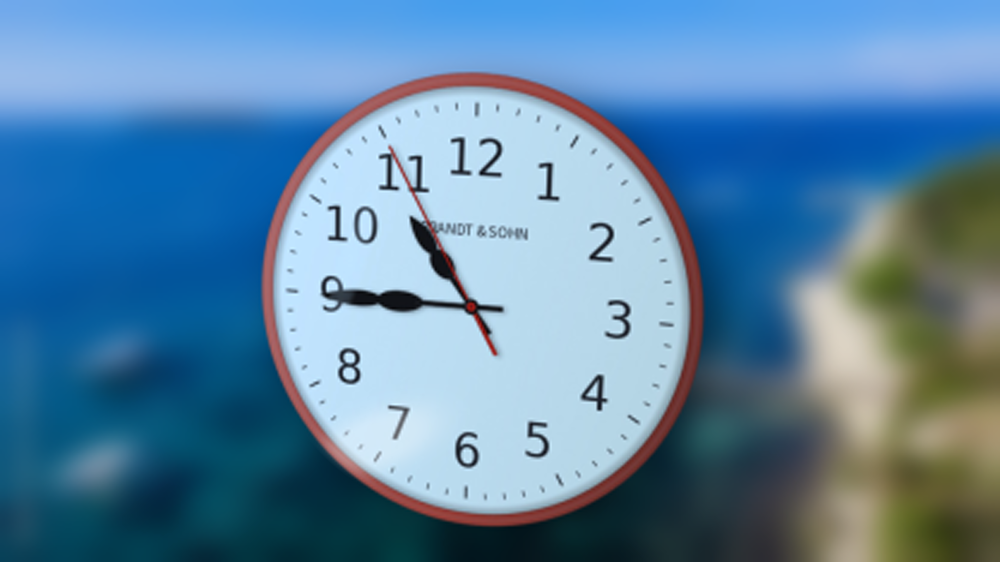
10.44.55
